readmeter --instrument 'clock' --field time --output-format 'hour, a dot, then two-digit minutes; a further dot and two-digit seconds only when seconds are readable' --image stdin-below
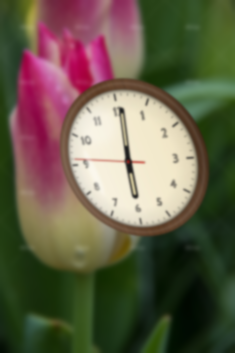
6.00.46
